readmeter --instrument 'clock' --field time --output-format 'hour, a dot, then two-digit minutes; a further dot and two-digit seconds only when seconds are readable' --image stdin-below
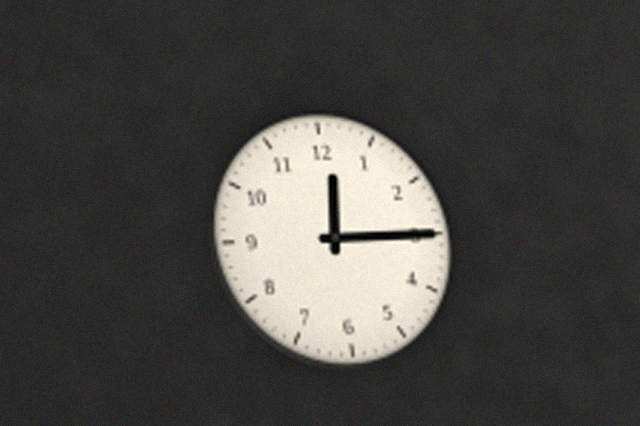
12.15
